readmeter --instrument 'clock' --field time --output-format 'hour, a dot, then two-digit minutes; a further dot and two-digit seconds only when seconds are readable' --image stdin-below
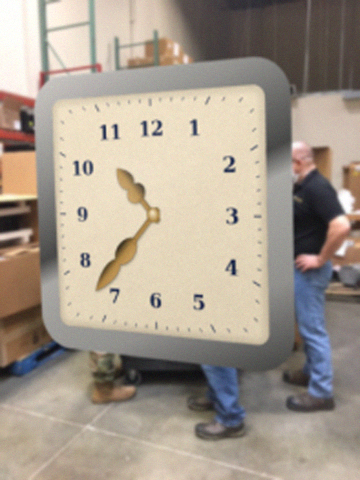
10.37
